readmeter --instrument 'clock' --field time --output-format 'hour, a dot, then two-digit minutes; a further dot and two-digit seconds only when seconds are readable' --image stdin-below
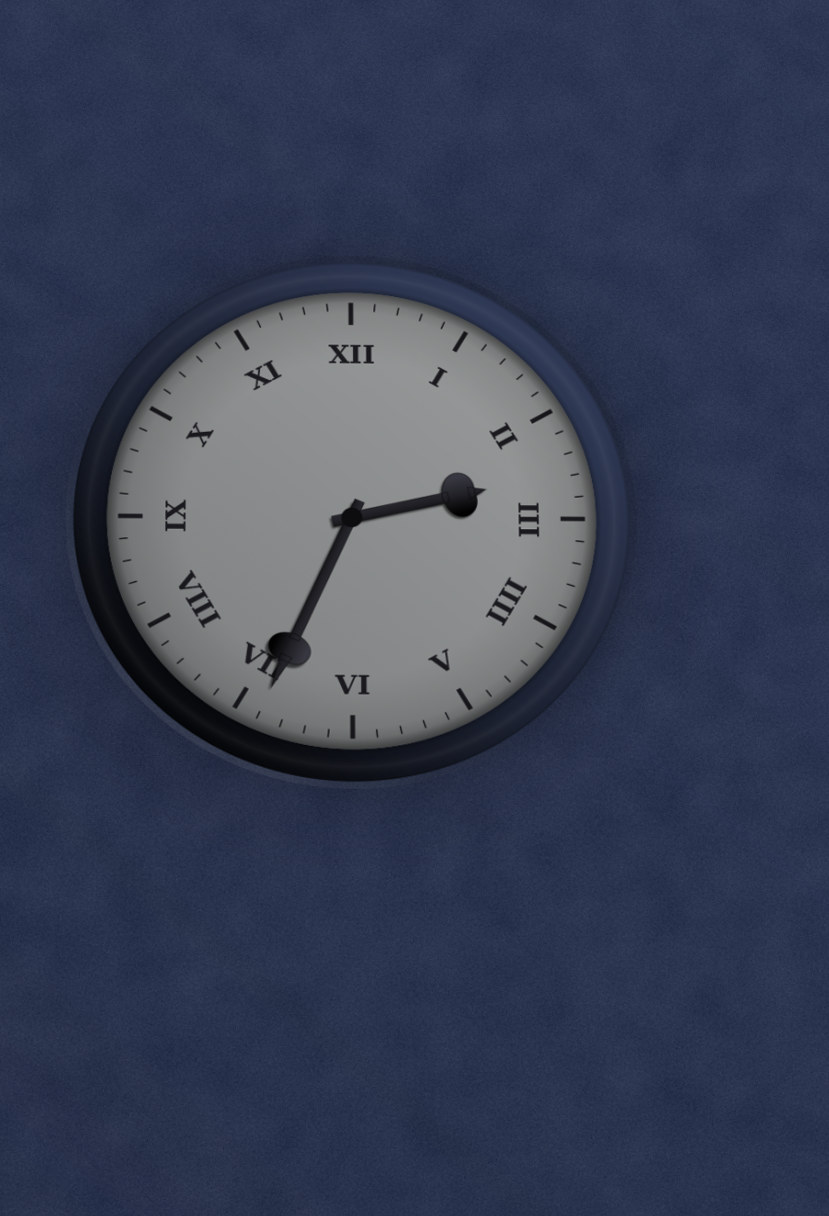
2.34
